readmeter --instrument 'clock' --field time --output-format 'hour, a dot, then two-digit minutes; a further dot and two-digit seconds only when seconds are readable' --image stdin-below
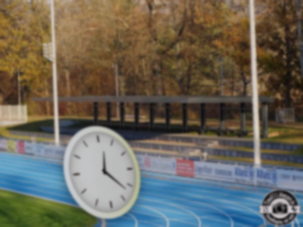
12.22
